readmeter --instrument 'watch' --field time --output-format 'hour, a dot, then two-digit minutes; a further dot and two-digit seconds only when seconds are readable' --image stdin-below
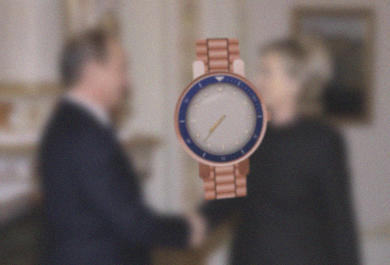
7.37
